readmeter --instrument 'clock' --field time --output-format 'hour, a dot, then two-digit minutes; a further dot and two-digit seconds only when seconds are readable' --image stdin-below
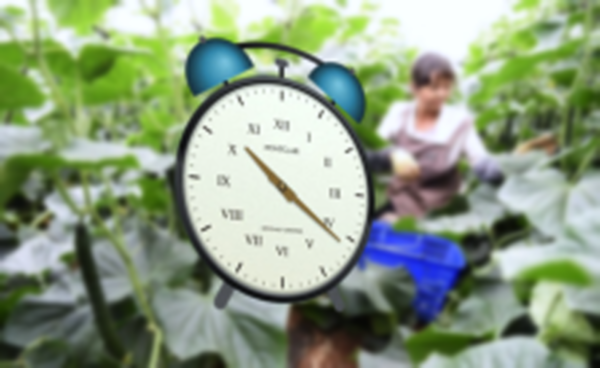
10.21
